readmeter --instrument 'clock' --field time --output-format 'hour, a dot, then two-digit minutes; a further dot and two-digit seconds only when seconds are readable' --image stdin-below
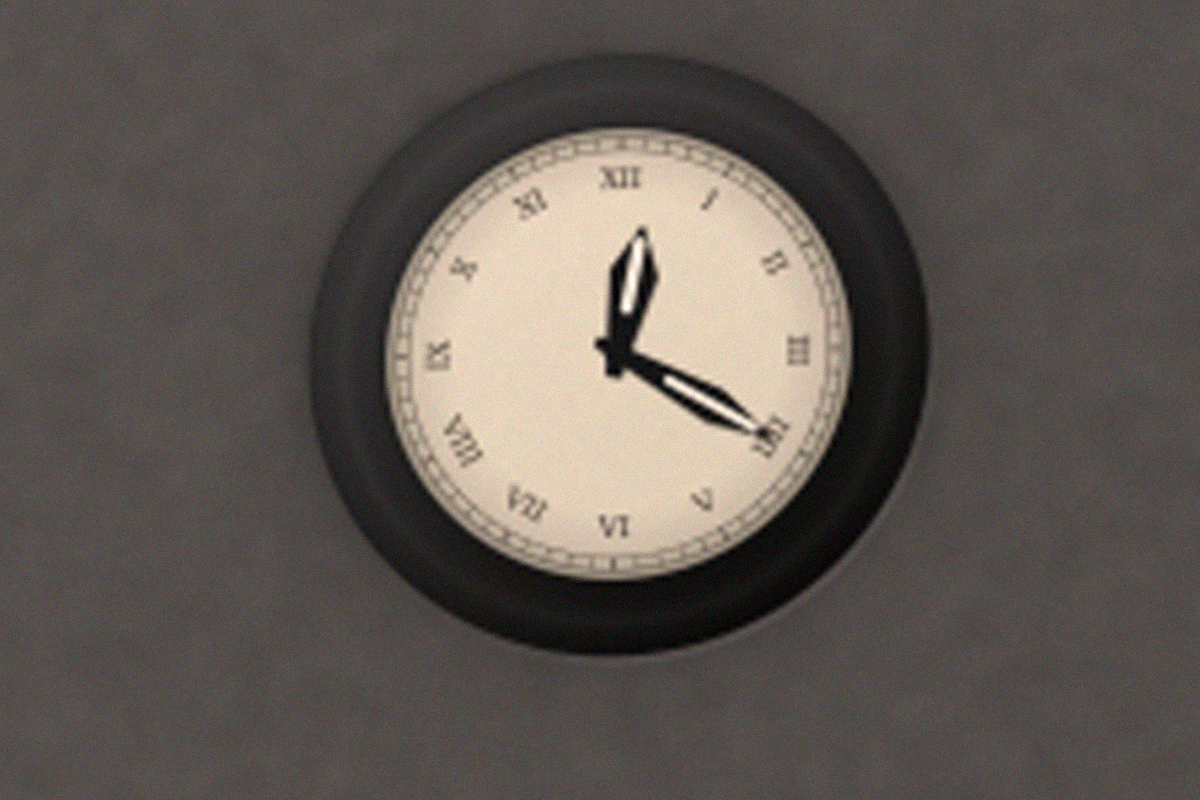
12.20
